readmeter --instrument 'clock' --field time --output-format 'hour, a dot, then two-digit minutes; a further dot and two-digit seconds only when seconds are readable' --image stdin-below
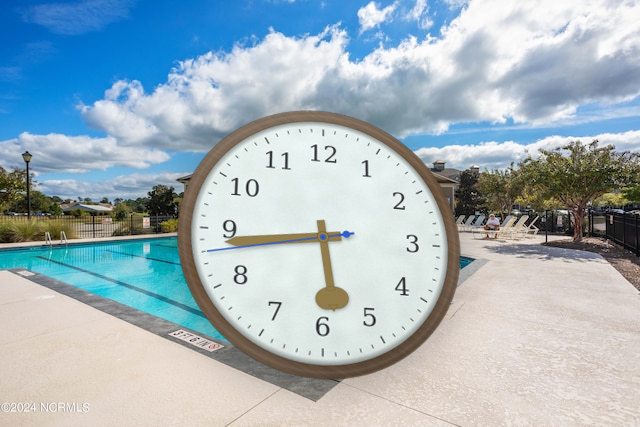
5.43.43
